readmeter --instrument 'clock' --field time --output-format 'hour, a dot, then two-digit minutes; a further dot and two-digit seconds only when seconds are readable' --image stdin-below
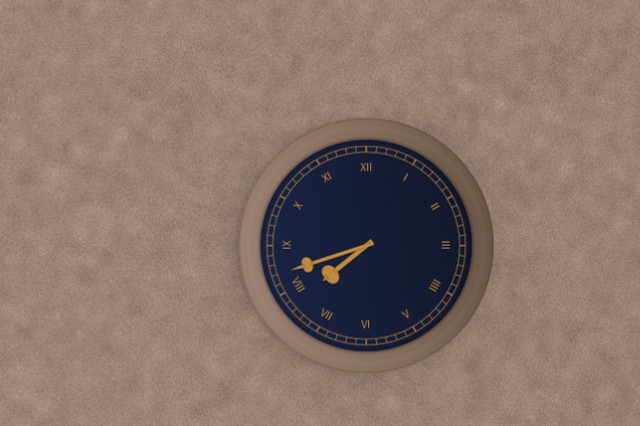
7.42
